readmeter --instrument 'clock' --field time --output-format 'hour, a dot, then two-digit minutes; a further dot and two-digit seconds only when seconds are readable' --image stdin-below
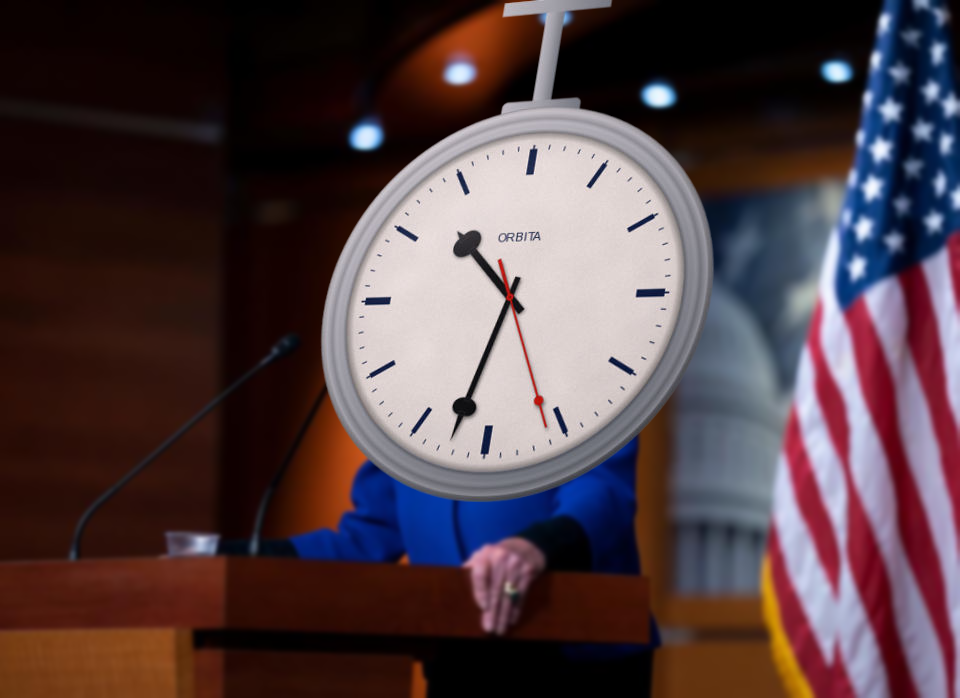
10.32.26
